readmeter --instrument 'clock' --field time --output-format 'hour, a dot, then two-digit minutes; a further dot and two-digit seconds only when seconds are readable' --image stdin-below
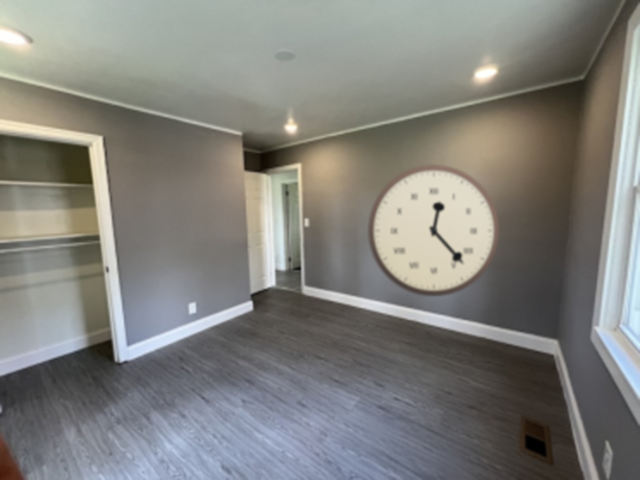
12.23
